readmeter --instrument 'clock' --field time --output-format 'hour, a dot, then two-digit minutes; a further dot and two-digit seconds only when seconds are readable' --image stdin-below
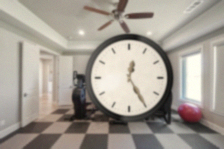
12.25
